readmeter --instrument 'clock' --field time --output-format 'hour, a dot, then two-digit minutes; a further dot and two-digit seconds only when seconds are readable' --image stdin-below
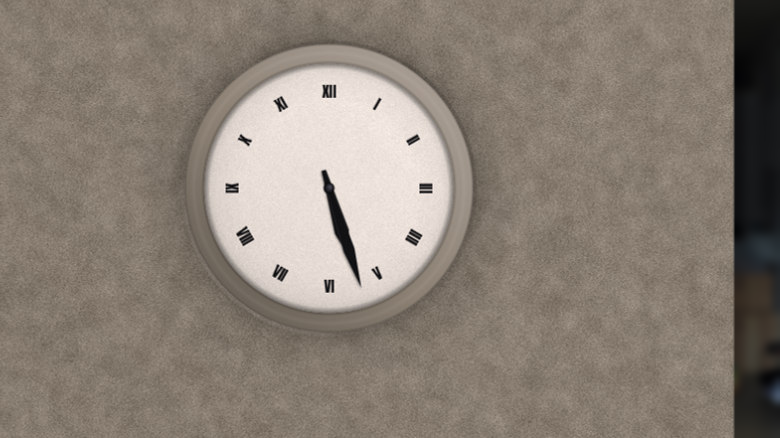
5.27
